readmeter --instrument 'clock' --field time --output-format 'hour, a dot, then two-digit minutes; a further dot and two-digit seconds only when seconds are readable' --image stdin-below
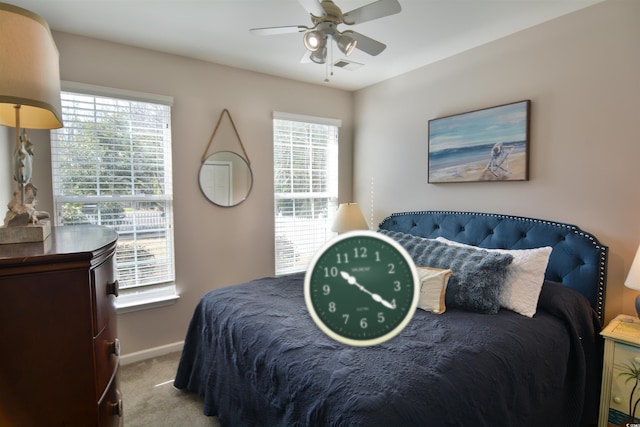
10.21
